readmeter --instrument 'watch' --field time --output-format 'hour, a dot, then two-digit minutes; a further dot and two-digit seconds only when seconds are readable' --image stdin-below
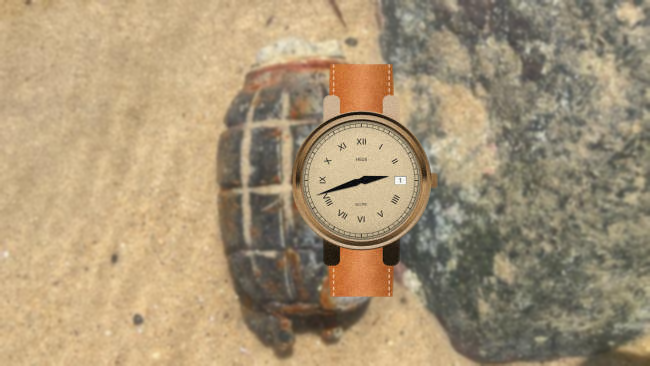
2.42
